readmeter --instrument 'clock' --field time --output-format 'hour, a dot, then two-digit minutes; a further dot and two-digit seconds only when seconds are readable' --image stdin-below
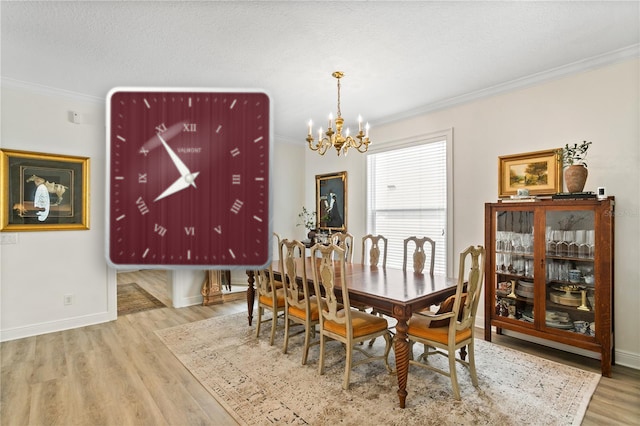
7.54
